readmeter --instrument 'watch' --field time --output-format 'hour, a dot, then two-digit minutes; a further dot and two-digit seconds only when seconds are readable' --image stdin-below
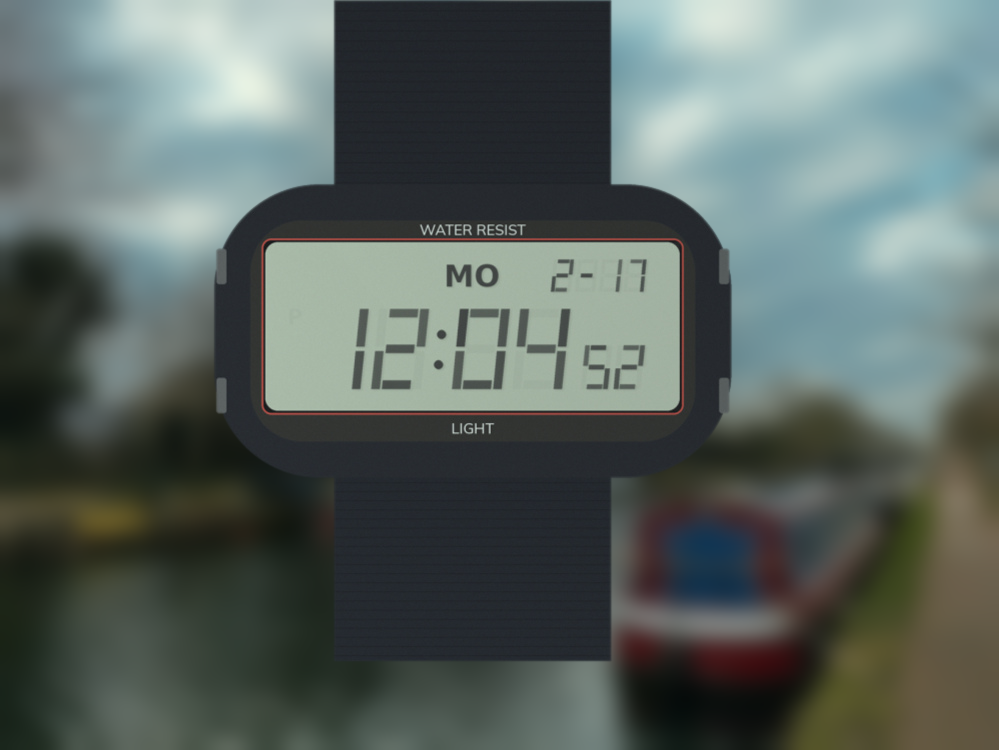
12.04.52
